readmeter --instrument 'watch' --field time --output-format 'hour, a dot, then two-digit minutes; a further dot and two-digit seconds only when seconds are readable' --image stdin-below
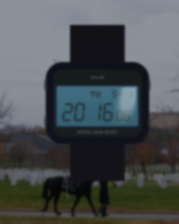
20.16.06
